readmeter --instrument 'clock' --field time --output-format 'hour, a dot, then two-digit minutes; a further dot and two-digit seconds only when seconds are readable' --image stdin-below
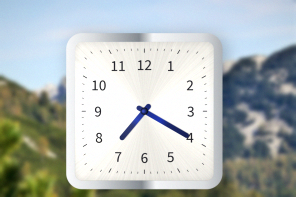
7.20
